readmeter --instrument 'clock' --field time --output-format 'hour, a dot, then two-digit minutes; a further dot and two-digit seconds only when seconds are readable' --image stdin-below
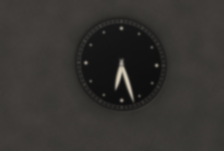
6.27
